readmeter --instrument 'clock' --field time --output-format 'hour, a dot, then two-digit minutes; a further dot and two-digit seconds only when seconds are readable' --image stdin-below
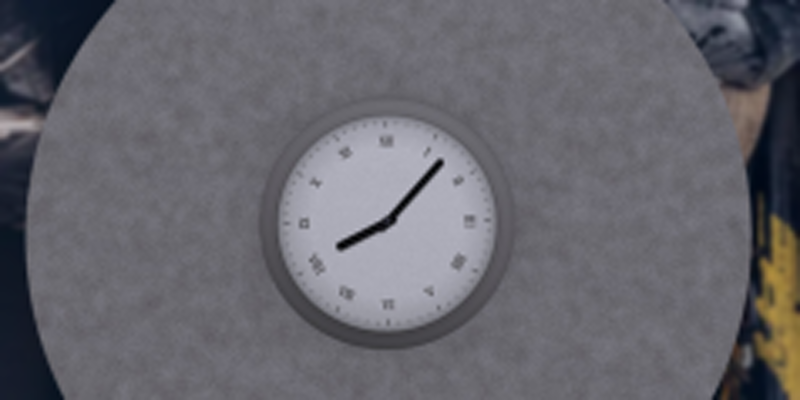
8.07
